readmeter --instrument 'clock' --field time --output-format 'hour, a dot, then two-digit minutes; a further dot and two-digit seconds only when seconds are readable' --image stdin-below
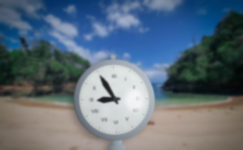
8.55
